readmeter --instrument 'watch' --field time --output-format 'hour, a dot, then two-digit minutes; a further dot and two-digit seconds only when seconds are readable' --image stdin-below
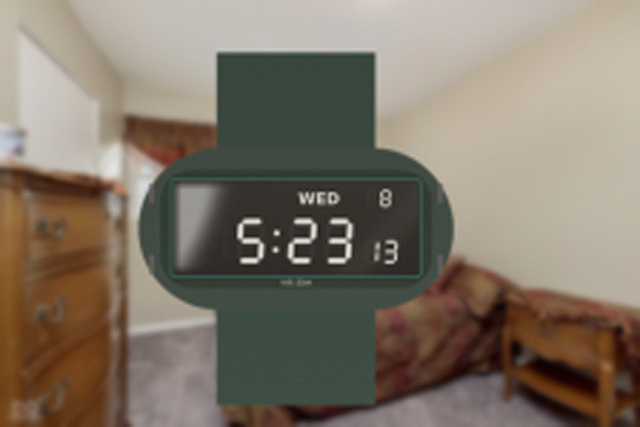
5.23.13
